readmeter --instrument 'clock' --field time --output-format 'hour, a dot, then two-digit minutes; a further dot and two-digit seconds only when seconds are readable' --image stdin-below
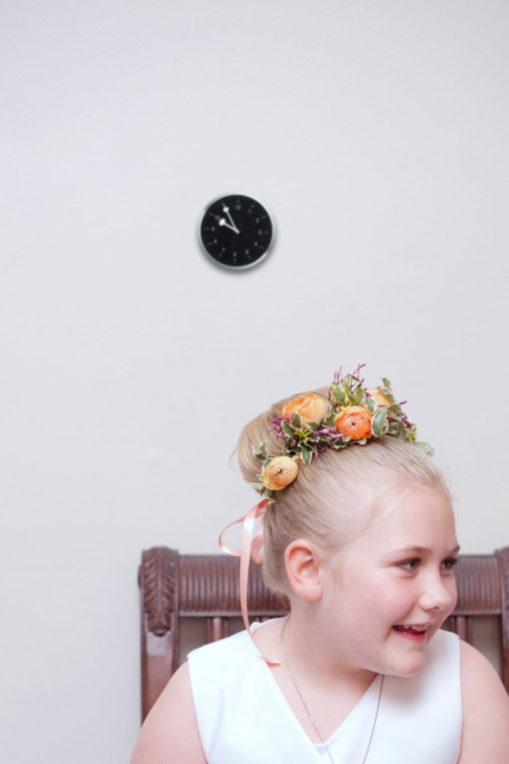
9.55
